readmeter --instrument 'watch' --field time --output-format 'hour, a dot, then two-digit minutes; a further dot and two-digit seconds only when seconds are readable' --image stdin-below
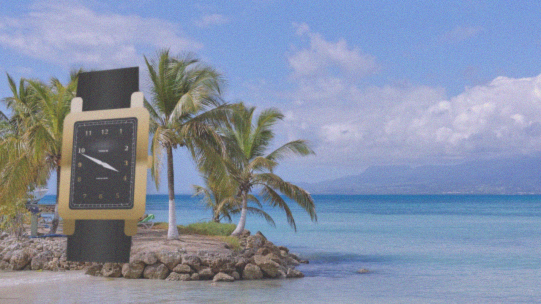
3.49
